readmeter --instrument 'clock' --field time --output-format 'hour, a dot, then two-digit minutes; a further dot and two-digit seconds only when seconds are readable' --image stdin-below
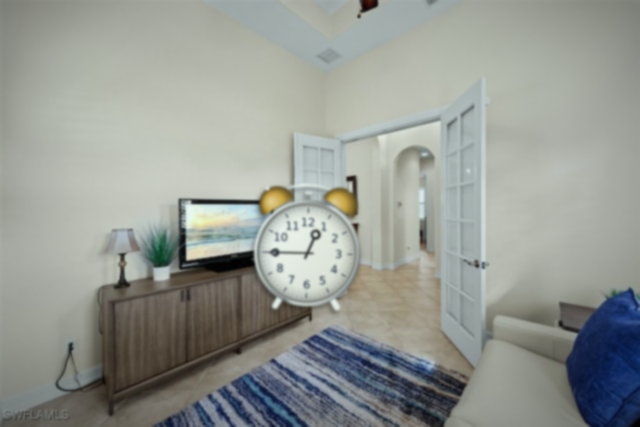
12.45
